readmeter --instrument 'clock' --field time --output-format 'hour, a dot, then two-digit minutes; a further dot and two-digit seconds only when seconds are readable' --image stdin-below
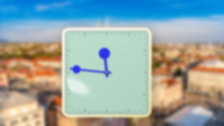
11.46
